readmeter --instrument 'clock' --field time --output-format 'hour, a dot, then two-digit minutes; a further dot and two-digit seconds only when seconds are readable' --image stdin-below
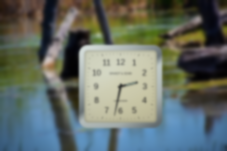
2.32
